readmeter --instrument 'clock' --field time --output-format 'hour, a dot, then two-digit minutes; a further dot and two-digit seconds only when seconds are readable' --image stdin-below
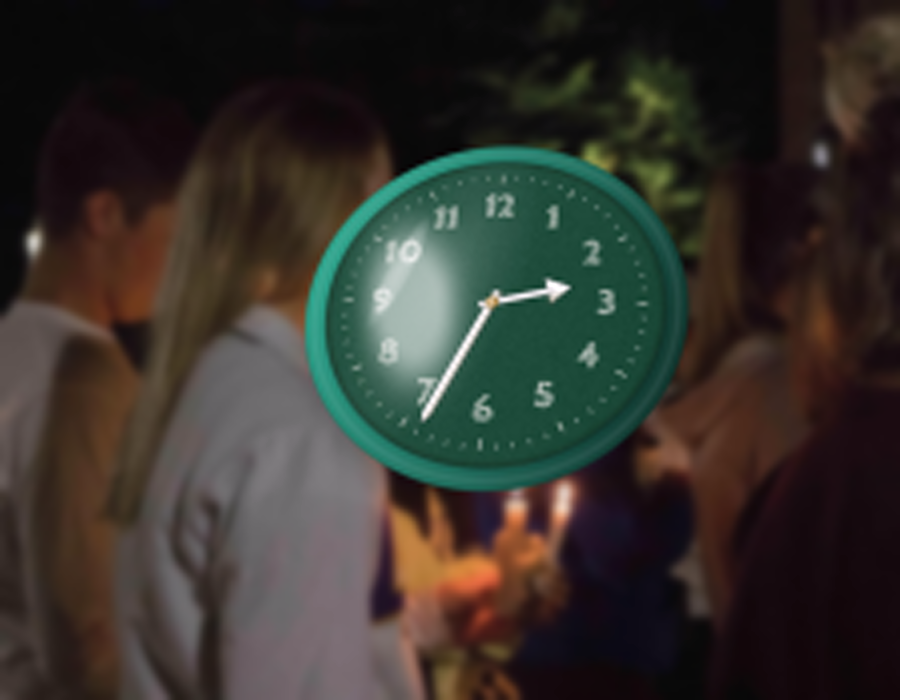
2.34
